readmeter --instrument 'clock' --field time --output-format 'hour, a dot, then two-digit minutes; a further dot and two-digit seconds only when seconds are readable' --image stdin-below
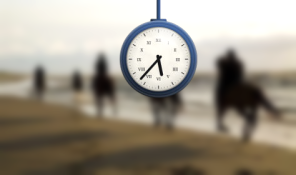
5.37
